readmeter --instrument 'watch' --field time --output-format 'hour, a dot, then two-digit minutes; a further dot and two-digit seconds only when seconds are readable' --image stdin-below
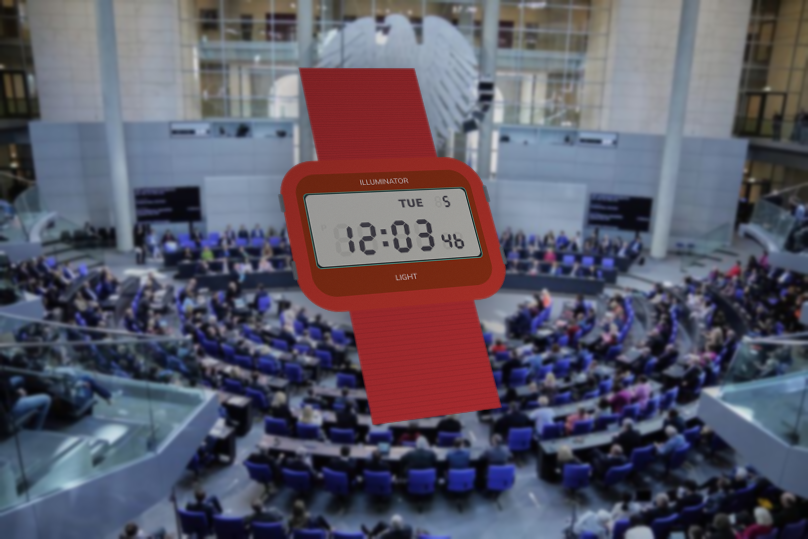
12.03.46
